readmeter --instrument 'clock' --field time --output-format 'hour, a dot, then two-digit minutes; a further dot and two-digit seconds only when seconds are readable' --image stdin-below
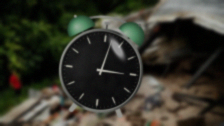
3.02
